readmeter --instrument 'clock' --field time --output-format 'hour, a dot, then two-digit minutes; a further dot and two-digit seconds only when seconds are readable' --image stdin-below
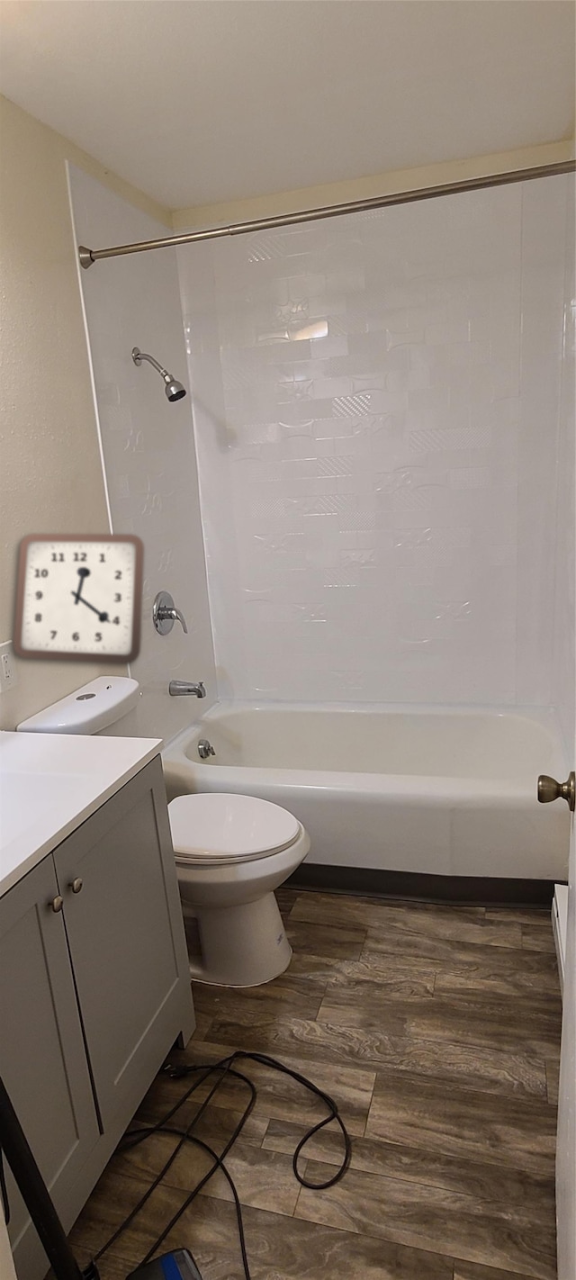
12.21
